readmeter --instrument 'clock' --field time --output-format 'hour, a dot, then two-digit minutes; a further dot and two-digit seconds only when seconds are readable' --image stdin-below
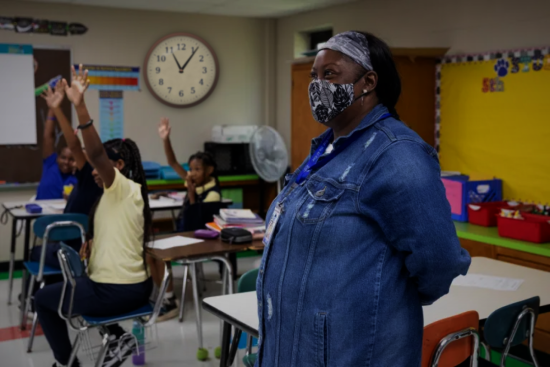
11.06
